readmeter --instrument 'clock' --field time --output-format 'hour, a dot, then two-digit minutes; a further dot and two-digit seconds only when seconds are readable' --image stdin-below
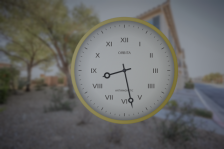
8.28
